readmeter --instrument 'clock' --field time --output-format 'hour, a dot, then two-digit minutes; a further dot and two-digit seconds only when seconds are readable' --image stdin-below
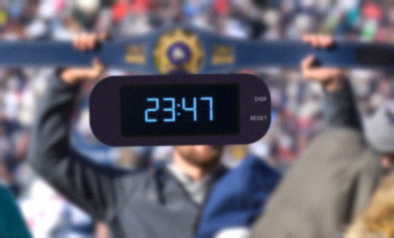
23.47
